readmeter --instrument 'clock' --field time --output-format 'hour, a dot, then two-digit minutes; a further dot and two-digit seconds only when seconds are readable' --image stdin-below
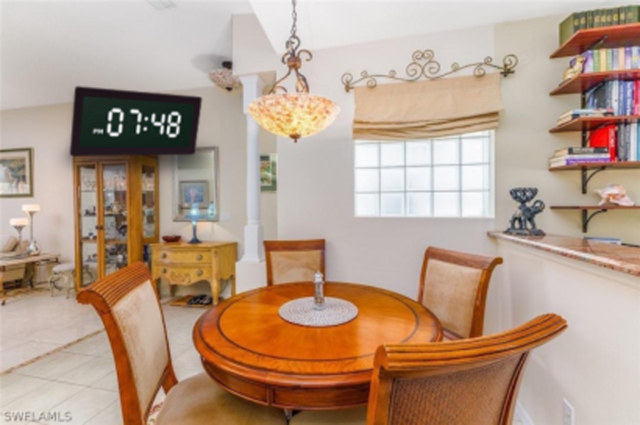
7.48
